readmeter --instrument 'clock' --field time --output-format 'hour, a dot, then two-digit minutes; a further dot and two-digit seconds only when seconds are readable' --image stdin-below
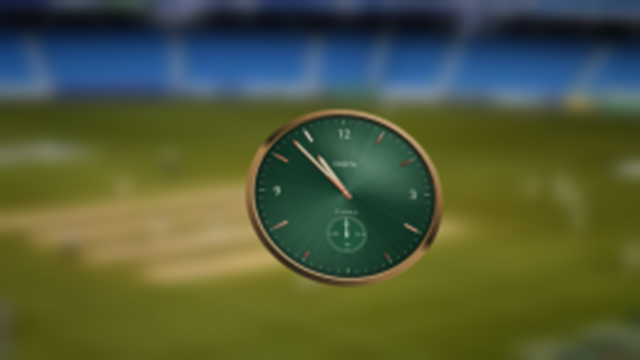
10.53
